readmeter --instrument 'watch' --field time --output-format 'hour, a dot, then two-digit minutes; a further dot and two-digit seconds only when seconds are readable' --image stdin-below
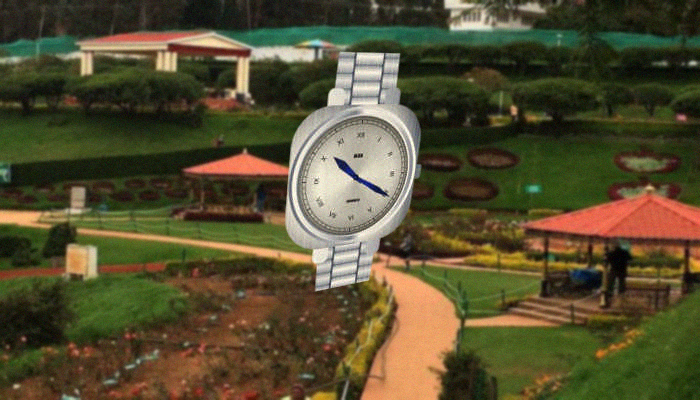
10.20
